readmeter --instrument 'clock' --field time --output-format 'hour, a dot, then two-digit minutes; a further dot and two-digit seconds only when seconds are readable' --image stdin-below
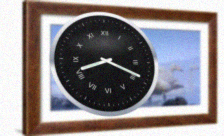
8.19
